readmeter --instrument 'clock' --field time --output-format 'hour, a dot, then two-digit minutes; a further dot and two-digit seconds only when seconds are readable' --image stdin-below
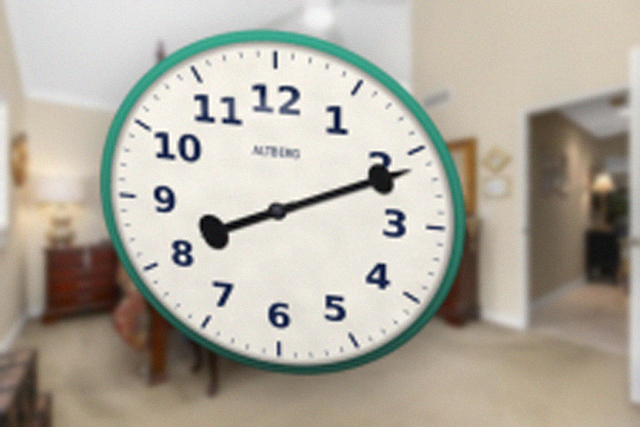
8.11
